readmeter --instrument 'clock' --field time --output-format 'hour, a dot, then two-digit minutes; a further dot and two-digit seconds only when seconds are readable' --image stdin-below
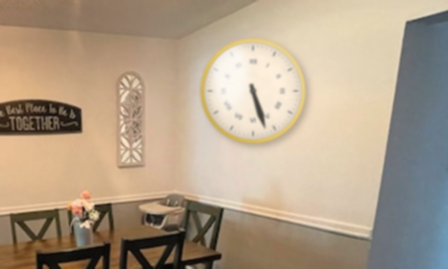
5.27
